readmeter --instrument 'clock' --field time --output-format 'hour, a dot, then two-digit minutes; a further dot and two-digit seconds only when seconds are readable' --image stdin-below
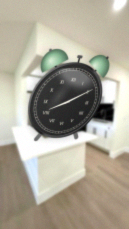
8.10
